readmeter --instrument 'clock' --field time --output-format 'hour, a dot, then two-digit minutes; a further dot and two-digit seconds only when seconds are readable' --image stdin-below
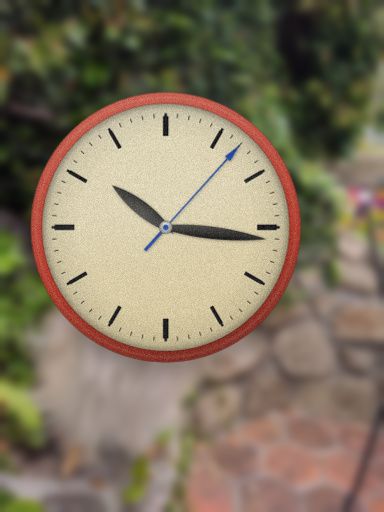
10.16.07
